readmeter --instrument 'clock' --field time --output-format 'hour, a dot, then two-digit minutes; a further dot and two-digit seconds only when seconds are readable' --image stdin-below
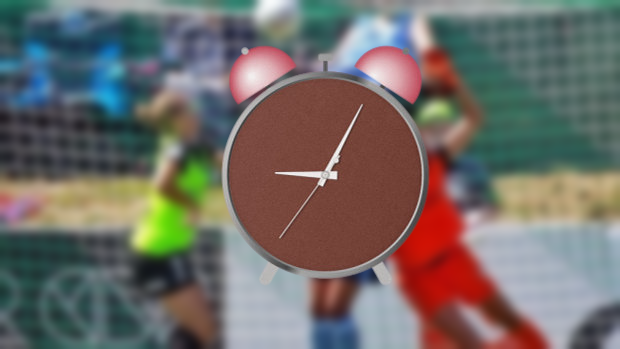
9.04.36
